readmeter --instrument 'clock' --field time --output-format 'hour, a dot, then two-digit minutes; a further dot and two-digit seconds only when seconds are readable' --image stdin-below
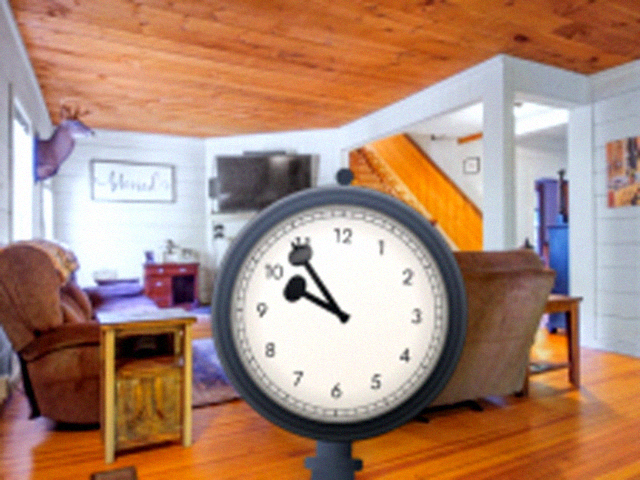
9.54
